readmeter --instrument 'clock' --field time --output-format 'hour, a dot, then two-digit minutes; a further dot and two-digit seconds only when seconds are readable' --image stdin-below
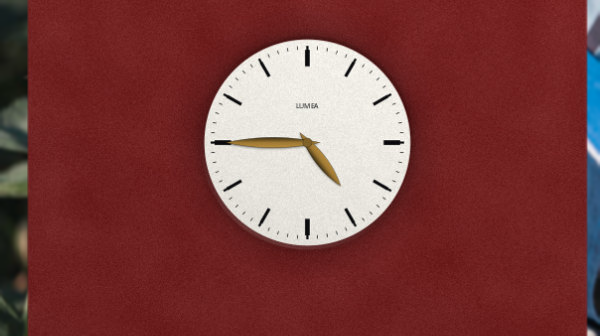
4.45
